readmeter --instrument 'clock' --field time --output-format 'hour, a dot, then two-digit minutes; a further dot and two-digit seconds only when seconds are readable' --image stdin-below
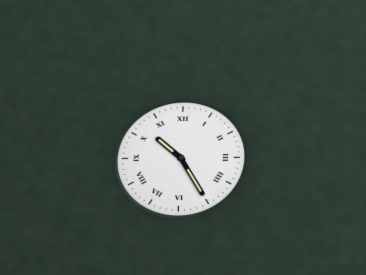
10.25
